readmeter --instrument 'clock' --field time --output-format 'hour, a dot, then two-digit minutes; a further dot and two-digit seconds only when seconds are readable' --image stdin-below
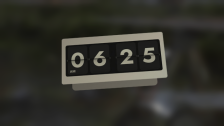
6.25
